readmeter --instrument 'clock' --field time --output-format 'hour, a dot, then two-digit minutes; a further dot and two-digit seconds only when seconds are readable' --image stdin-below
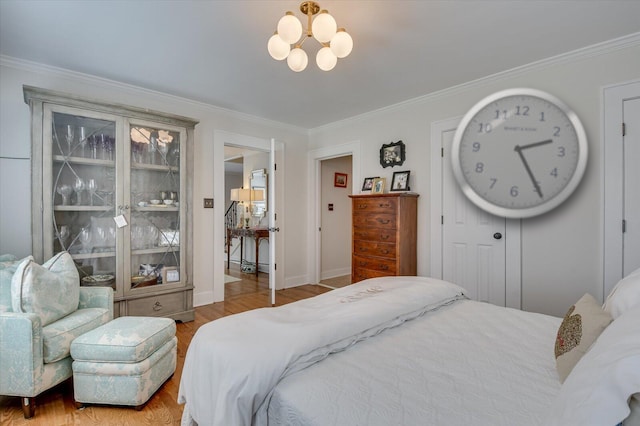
2.25
